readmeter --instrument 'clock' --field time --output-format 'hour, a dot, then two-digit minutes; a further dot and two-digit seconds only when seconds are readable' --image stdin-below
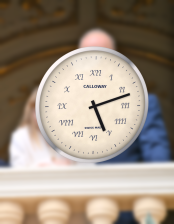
5.12
